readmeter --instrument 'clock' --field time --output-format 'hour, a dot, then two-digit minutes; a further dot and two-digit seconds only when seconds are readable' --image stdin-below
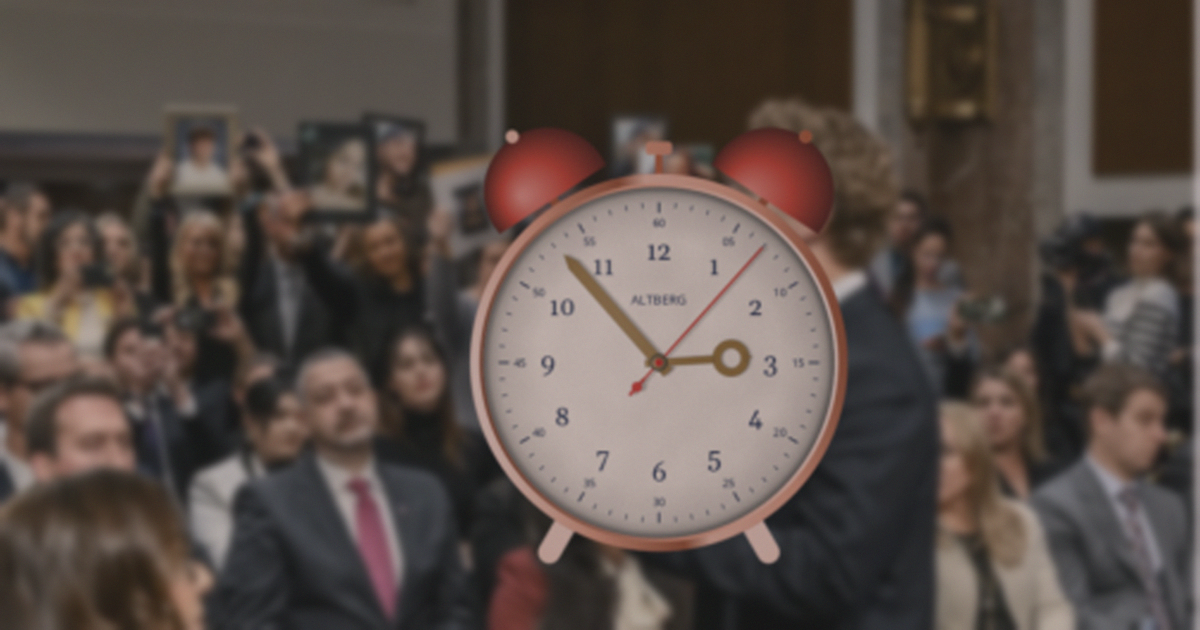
2.53.07
